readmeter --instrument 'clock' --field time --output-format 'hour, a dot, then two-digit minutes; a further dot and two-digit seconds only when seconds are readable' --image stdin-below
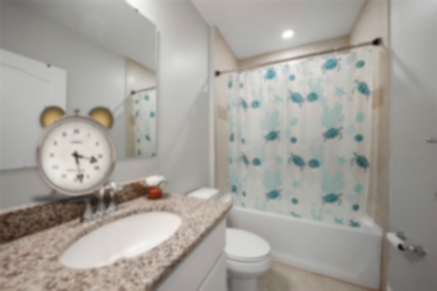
3.28
